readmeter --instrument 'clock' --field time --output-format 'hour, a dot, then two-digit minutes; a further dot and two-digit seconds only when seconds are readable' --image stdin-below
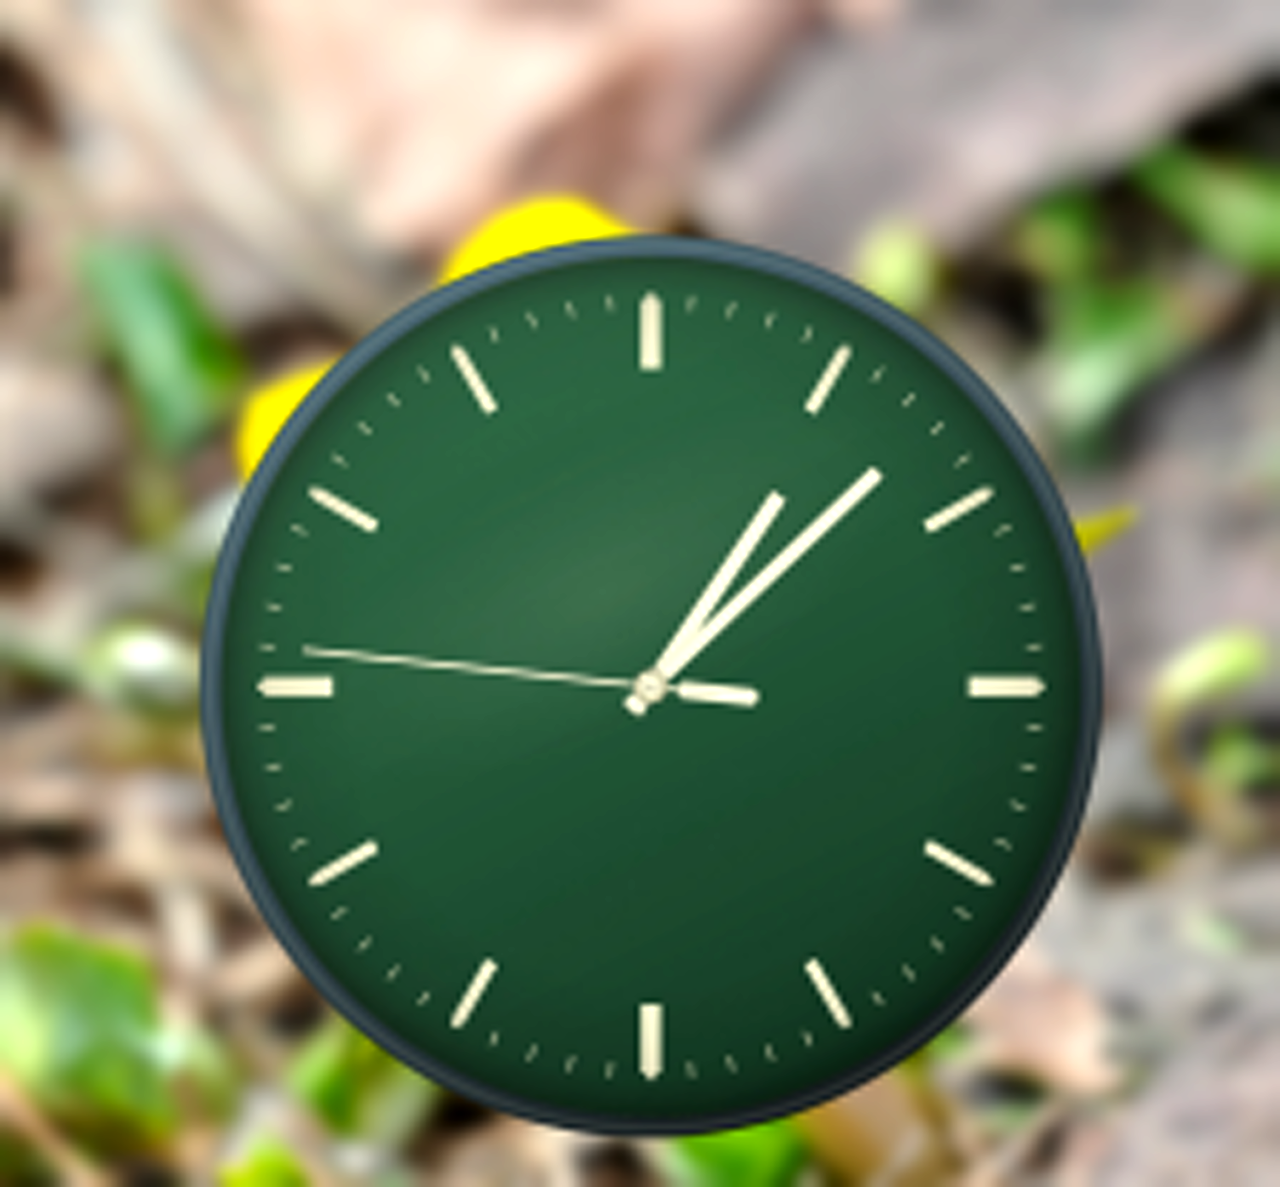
1.07.46
